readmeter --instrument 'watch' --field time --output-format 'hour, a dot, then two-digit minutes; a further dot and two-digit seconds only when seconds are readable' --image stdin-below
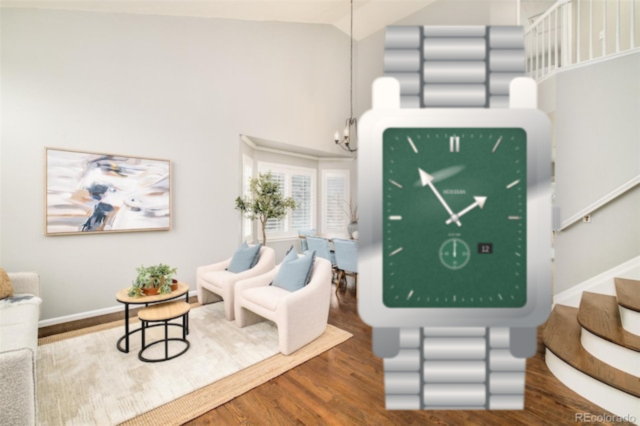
1.54
